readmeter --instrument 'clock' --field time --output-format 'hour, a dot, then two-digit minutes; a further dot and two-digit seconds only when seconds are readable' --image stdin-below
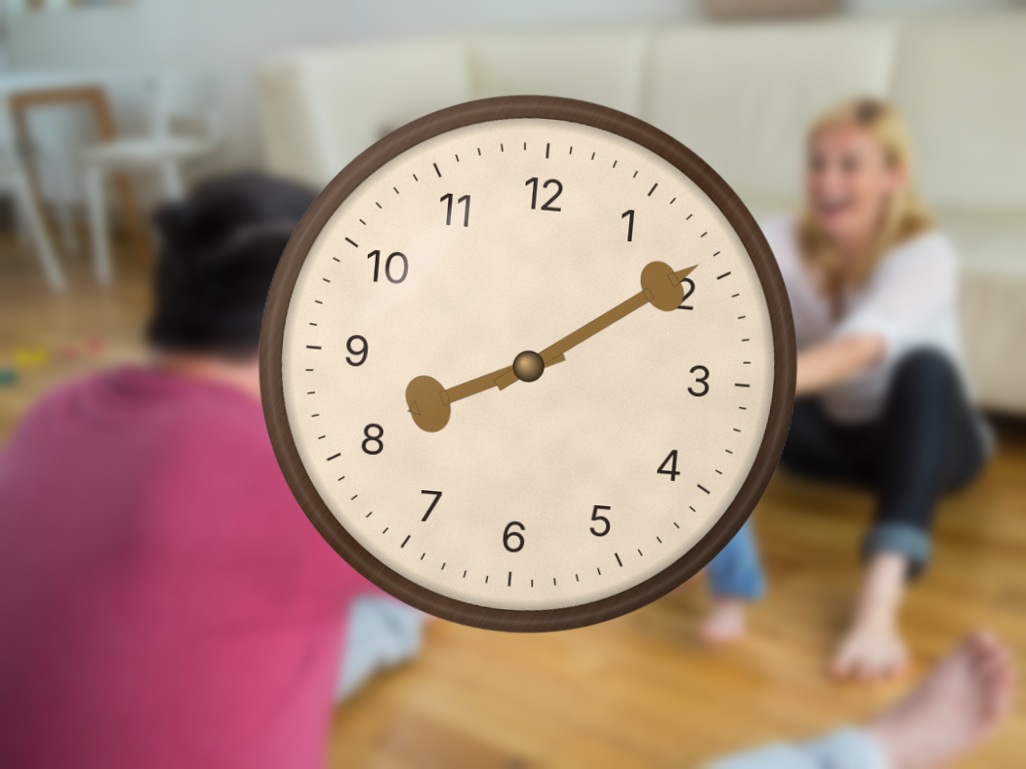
8.09
